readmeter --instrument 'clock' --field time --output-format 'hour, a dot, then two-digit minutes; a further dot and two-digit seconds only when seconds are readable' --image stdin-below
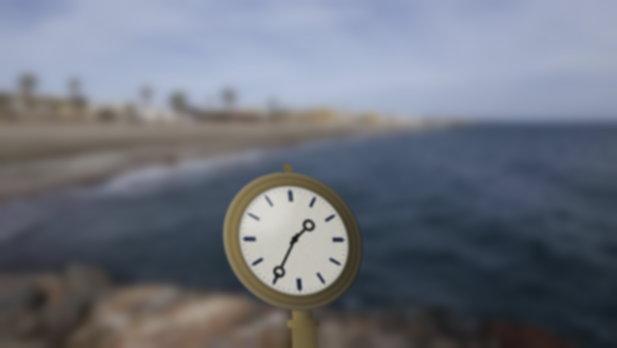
1.35
